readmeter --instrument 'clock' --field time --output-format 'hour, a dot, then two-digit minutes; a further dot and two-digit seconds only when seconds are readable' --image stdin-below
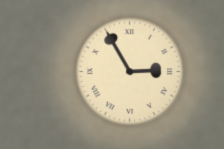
2.55
